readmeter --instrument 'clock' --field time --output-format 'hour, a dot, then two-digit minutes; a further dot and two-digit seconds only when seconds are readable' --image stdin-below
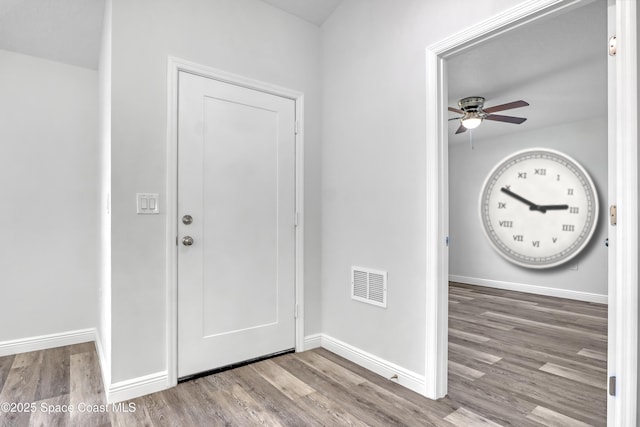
2.49
